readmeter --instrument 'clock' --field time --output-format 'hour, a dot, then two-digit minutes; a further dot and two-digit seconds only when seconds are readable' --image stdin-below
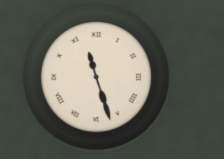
11.27
